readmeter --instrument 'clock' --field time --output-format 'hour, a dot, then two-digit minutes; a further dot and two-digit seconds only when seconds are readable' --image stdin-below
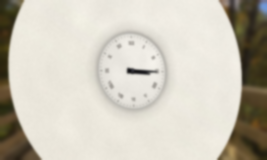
3.15
